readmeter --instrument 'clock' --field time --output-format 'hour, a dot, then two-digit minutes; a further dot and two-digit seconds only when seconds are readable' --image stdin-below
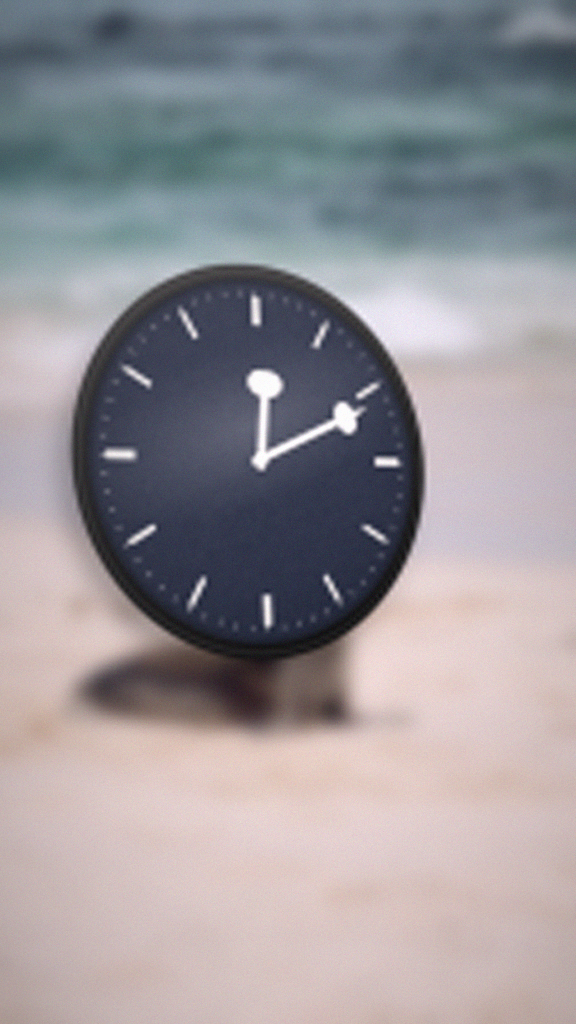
12.11
